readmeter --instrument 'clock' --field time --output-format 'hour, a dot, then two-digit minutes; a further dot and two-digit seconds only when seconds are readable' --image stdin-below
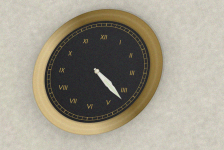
4.22
